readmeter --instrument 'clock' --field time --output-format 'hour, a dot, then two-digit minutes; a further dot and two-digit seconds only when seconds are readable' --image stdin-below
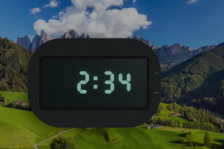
2.34
